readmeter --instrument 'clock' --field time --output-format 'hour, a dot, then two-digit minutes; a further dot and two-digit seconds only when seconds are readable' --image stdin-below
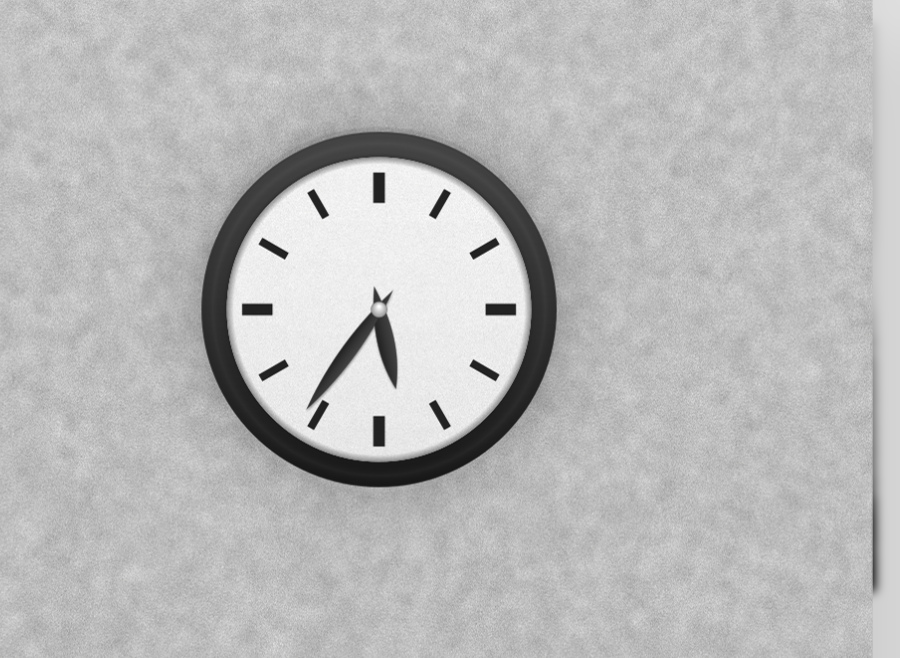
5.36
